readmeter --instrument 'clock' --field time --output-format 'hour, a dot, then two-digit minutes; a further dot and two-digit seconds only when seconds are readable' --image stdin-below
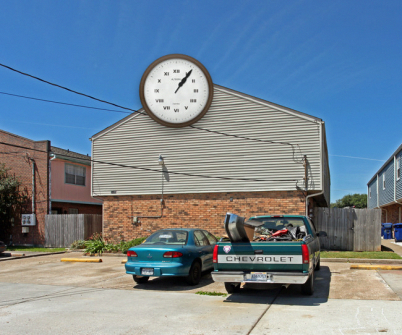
1.06
